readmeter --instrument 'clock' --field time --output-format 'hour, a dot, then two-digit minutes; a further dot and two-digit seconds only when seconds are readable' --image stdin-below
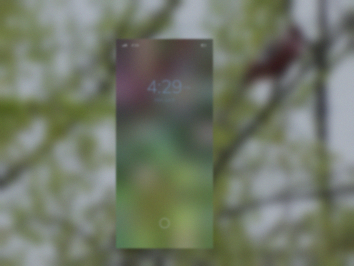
4.29
